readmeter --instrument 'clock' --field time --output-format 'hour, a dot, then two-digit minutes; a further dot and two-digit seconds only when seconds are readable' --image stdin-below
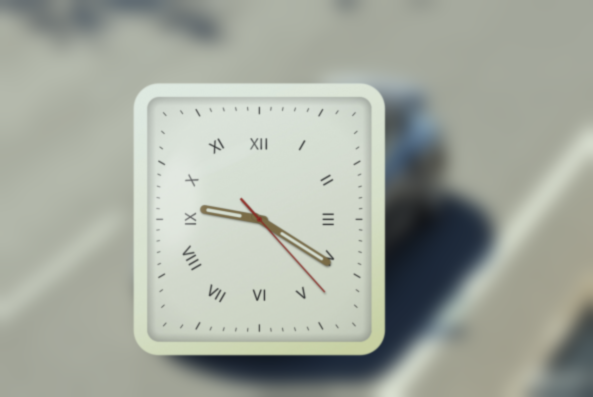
9.20.23
